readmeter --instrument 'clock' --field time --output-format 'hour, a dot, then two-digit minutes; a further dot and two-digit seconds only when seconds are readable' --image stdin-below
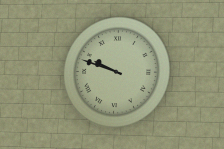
9.48
